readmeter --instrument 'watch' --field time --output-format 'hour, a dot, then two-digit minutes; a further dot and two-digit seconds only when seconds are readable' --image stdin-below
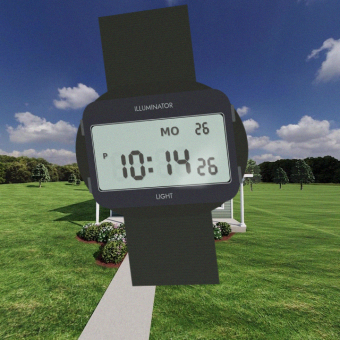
10.14.26
